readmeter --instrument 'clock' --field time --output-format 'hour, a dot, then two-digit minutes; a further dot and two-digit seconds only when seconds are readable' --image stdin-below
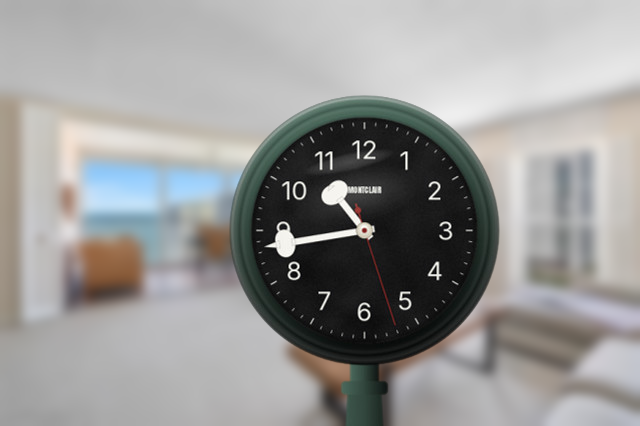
10.43.27
